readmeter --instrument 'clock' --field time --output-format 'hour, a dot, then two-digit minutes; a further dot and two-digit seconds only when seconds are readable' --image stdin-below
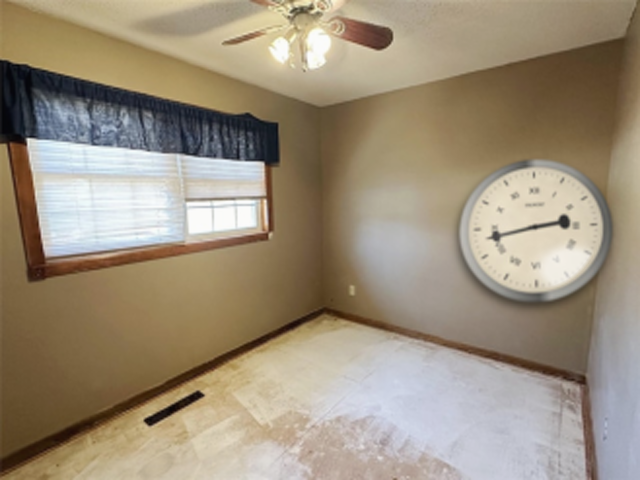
2.43
